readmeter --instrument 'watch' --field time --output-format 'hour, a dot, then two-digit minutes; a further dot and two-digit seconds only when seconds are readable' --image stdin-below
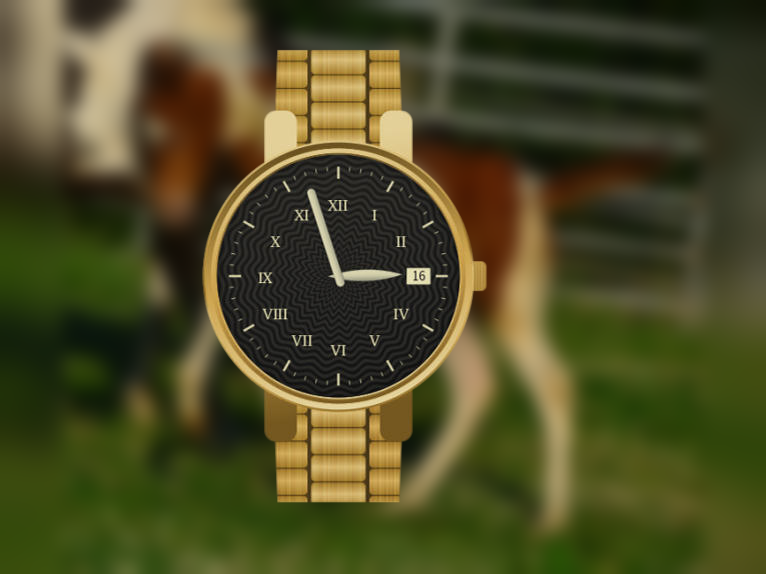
2.57
